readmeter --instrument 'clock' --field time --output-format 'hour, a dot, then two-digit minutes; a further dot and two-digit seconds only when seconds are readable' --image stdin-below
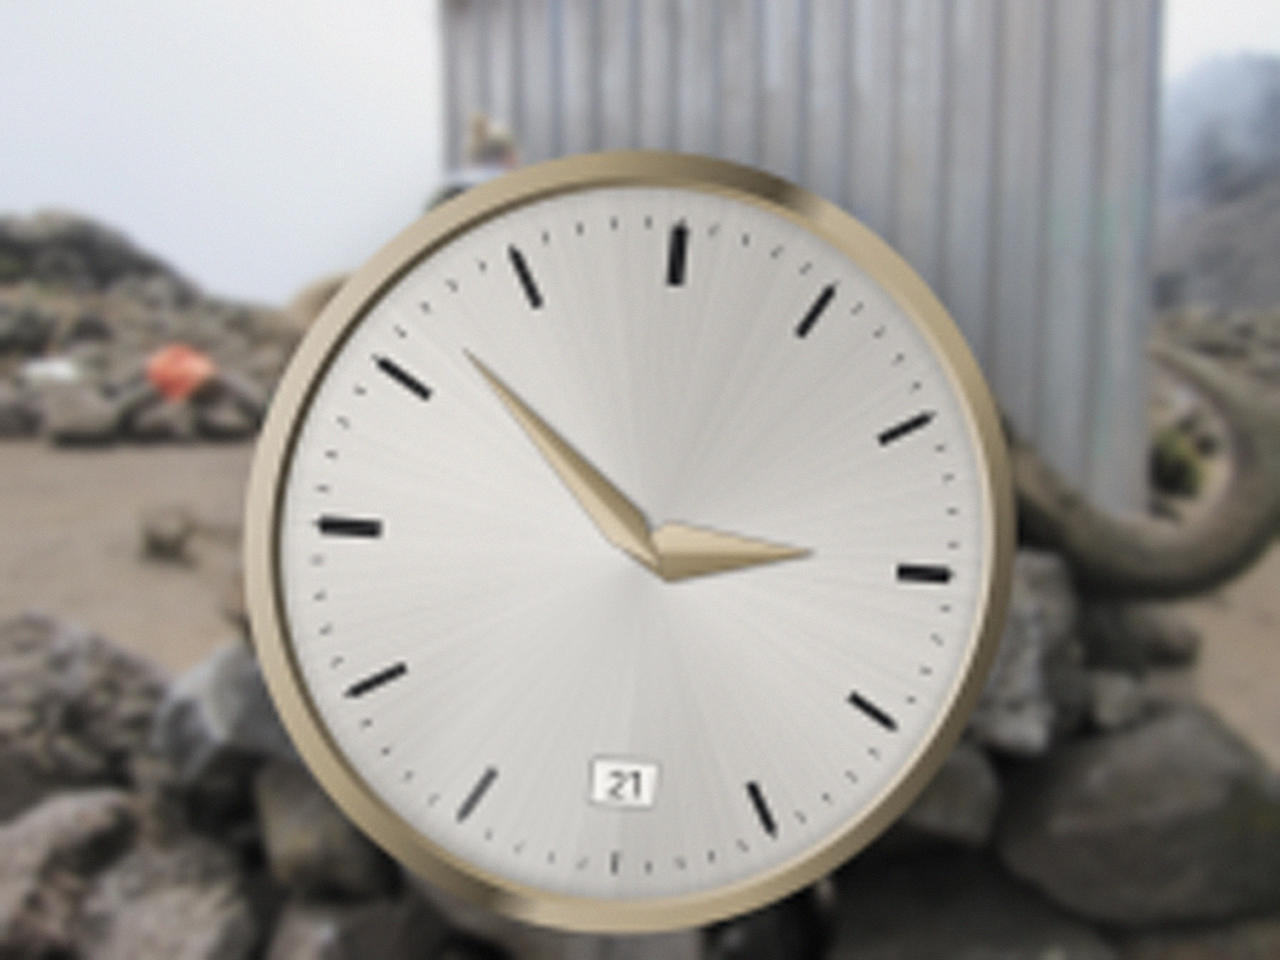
2.52
